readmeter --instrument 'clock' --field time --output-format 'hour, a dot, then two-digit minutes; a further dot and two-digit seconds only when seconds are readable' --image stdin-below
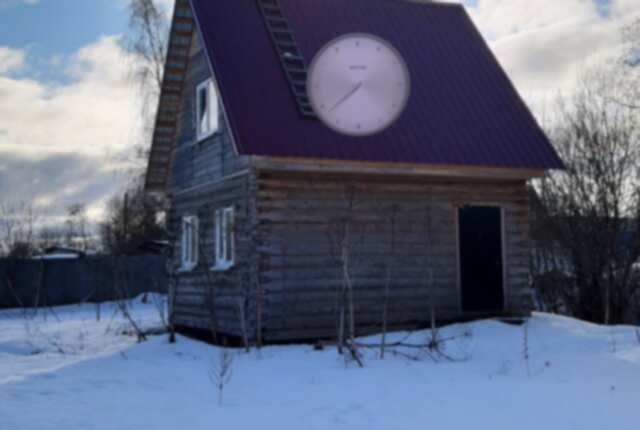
7.38
